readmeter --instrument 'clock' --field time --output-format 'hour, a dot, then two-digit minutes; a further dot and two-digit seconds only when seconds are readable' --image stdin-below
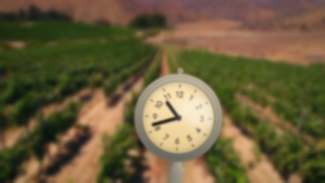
10.42
